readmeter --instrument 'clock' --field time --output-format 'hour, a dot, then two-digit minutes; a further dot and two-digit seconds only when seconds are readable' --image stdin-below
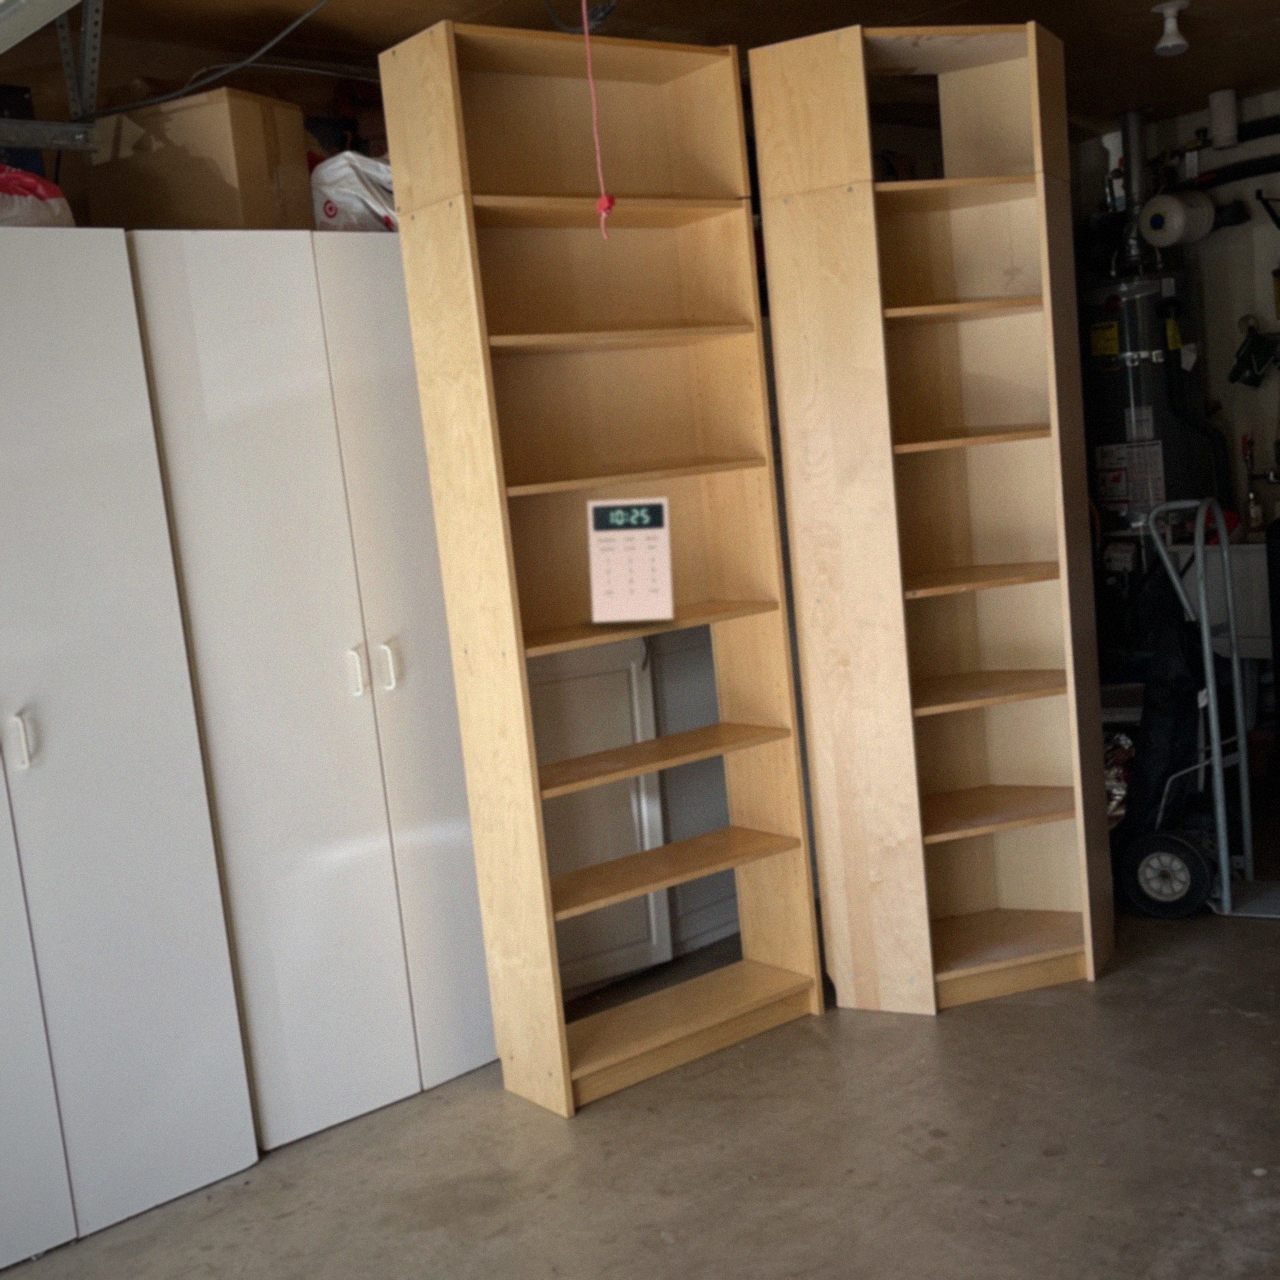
10.25
